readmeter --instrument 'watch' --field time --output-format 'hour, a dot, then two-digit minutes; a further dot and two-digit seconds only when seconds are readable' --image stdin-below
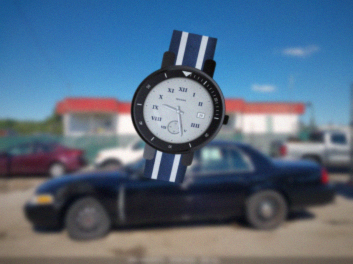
9.27
